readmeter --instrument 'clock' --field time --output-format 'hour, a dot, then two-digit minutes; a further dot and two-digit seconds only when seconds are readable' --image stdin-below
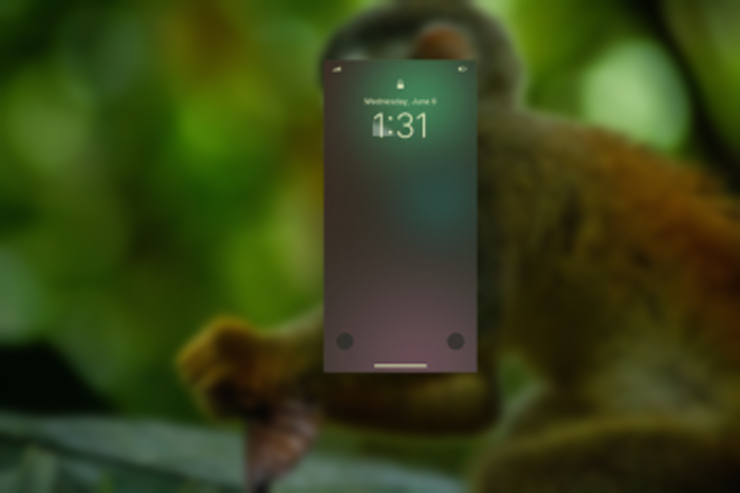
1.31
